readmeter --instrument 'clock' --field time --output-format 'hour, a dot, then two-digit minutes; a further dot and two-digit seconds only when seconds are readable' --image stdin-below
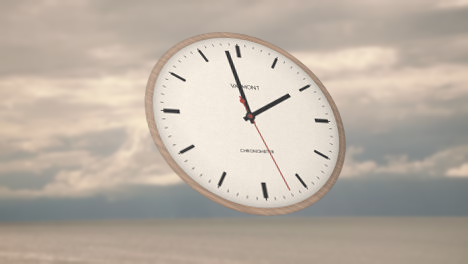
1.58.27
